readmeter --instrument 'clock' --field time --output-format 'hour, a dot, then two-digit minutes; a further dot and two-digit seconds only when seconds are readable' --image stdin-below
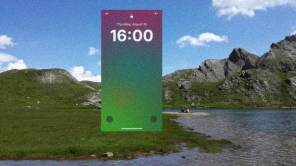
16.00
